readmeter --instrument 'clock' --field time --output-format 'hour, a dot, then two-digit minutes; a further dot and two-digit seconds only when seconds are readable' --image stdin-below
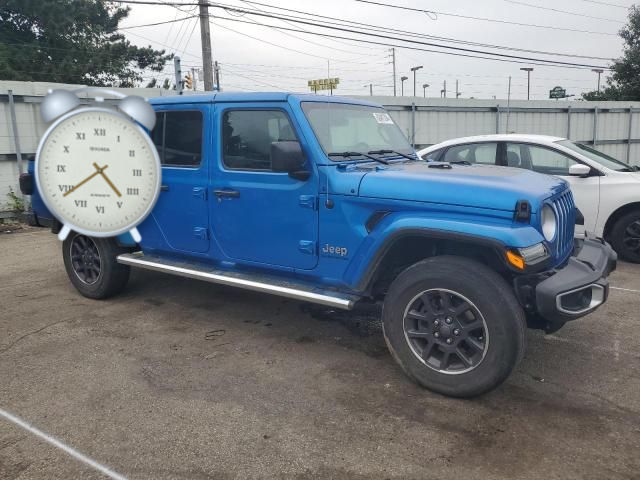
4.39
